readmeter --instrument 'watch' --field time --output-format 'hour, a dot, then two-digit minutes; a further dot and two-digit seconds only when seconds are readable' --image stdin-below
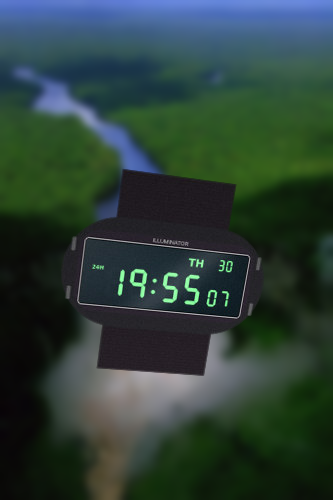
19.55.07
